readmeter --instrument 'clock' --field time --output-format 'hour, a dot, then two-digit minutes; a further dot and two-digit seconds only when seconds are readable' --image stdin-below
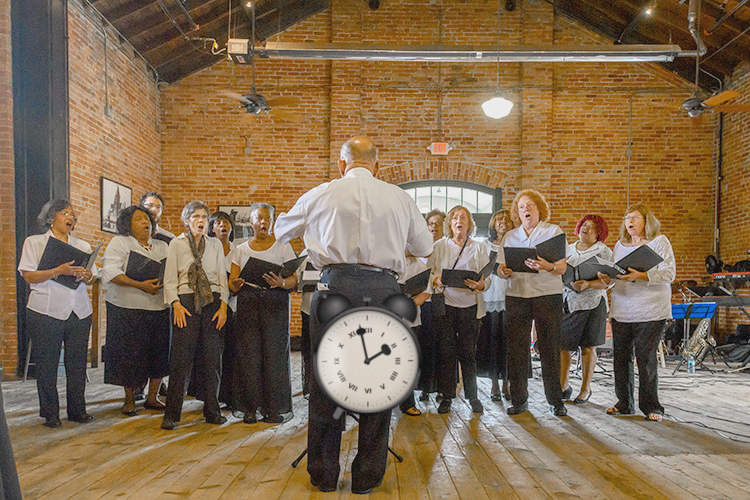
1.58
